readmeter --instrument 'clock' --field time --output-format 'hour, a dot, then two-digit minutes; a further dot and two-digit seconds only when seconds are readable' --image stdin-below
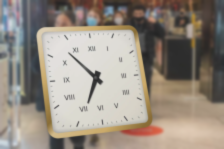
6.53
